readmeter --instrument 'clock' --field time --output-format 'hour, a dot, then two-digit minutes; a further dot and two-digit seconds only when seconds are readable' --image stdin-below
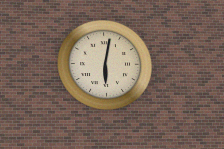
6.02
